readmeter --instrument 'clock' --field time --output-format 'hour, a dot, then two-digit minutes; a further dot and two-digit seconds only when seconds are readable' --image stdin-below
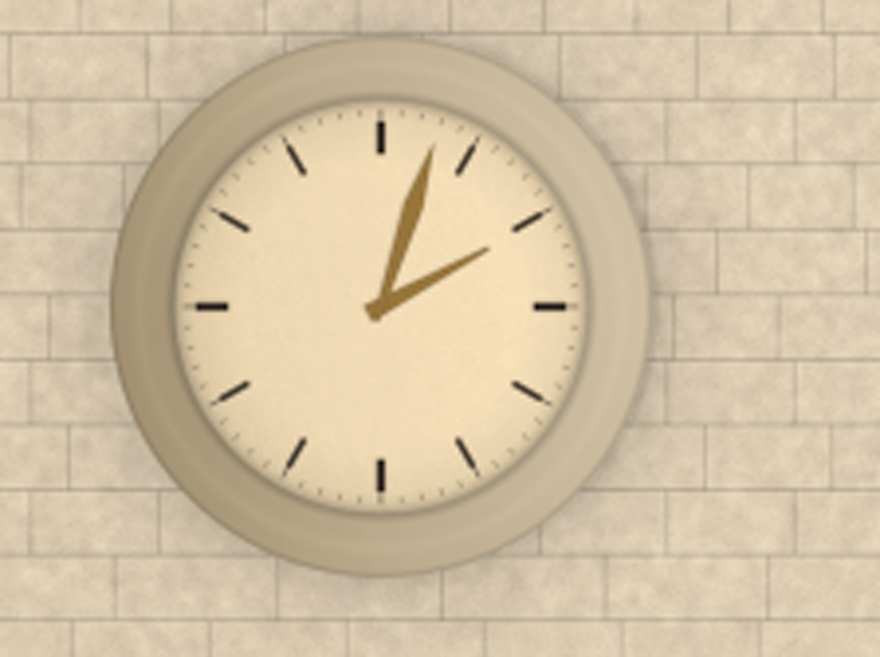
2.03
